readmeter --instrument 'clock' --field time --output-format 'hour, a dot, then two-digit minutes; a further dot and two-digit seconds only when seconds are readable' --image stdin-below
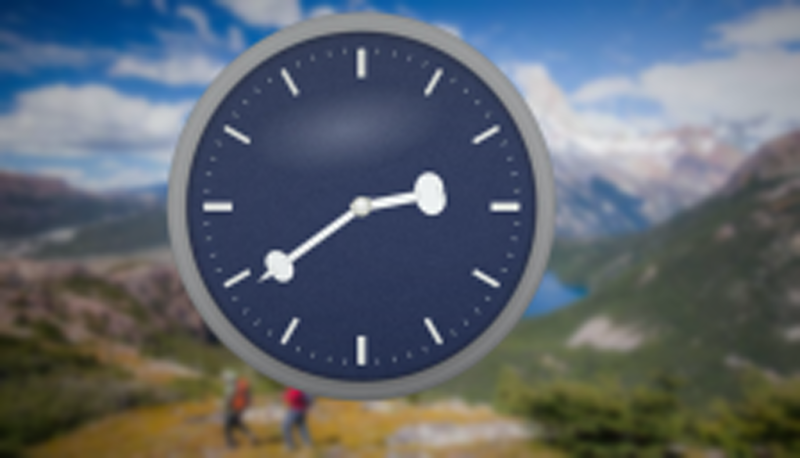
2.39
